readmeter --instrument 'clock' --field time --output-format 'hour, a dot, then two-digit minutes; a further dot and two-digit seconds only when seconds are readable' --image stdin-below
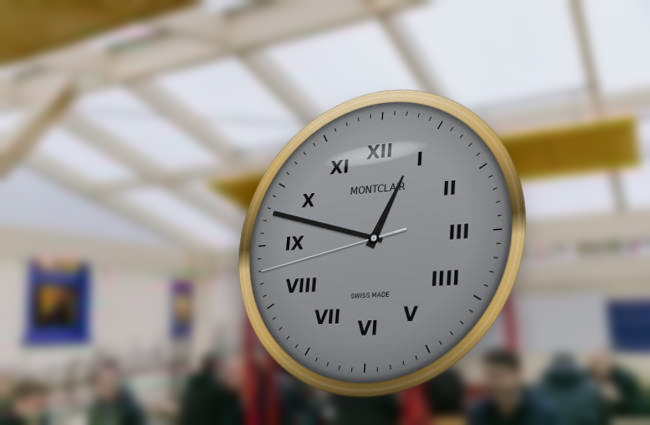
12.47.43
